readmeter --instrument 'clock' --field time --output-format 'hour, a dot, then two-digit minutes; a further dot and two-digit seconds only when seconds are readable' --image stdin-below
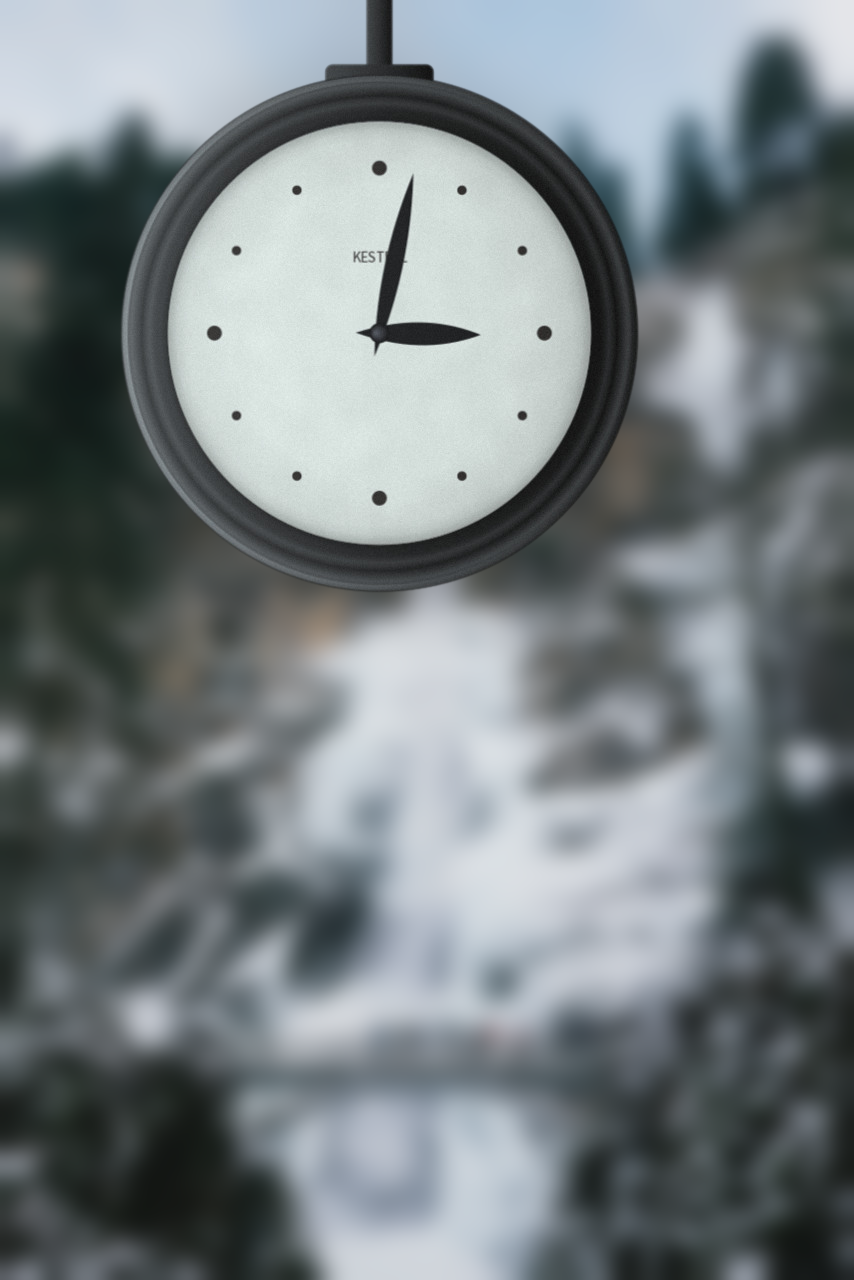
3.02
